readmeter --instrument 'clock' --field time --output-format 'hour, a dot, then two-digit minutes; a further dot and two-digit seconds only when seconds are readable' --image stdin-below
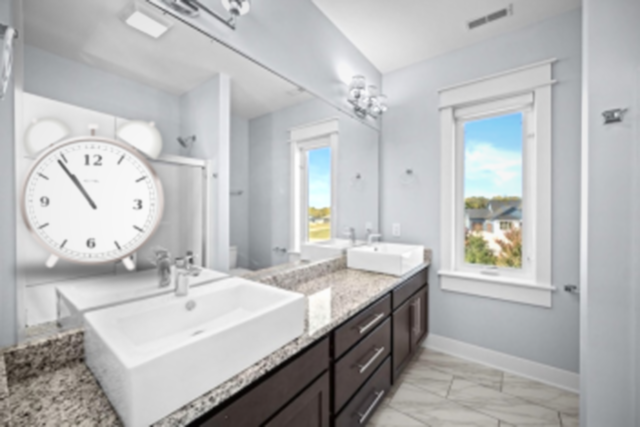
10.54
